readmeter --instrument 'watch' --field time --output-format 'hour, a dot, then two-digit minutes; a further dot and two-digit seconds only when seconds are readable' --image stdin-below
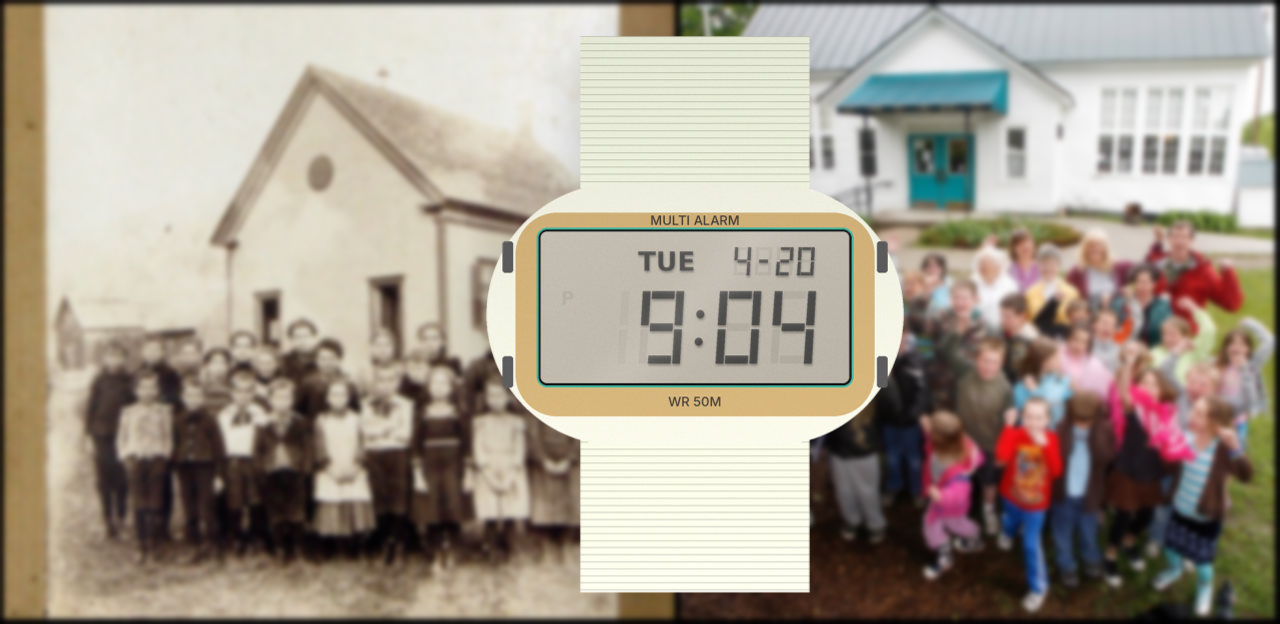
9.04
